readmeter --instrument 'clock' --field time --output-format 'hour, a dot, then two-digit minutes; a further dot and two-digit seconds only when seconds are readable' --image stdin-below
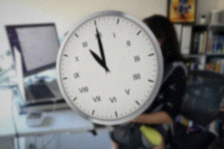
11.00
